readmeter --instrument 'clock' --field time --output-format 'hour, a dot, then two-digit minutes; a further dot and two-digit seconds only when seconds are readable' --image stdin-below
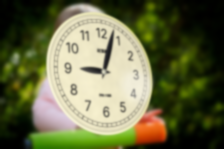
9.03
